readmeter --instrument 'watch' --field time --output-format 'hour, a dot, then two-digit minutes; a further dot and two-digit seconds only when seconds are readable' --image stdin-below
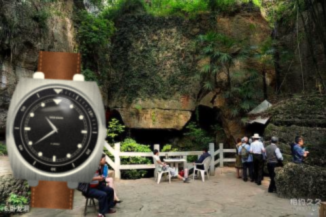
10.39
